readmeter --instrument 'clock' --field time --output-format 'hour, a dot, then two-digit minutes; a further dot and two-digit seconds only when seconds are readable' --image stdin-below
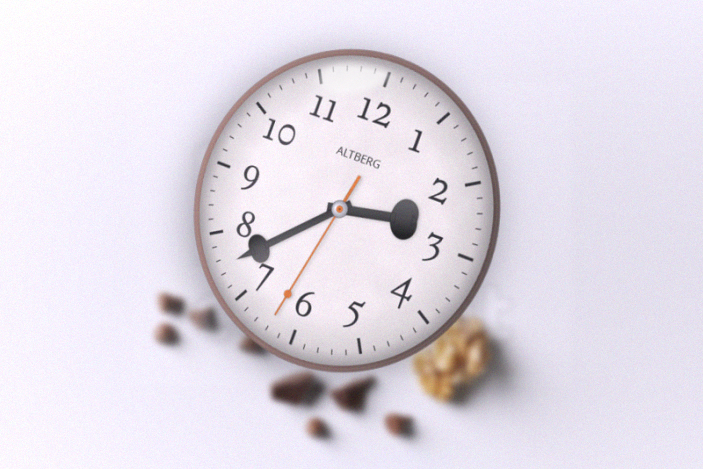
2.37.32
